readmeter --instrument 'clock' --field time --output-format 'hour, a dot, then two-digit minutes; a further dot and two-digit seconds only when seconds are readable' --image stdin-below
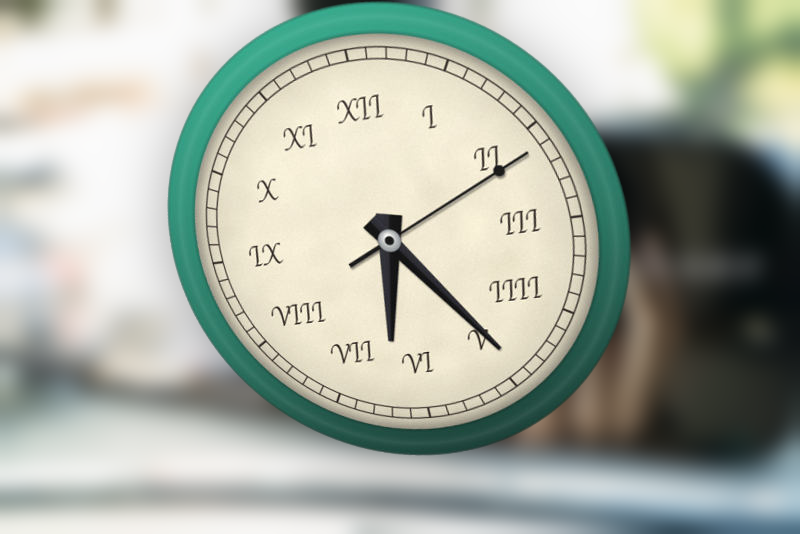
6.24.11
